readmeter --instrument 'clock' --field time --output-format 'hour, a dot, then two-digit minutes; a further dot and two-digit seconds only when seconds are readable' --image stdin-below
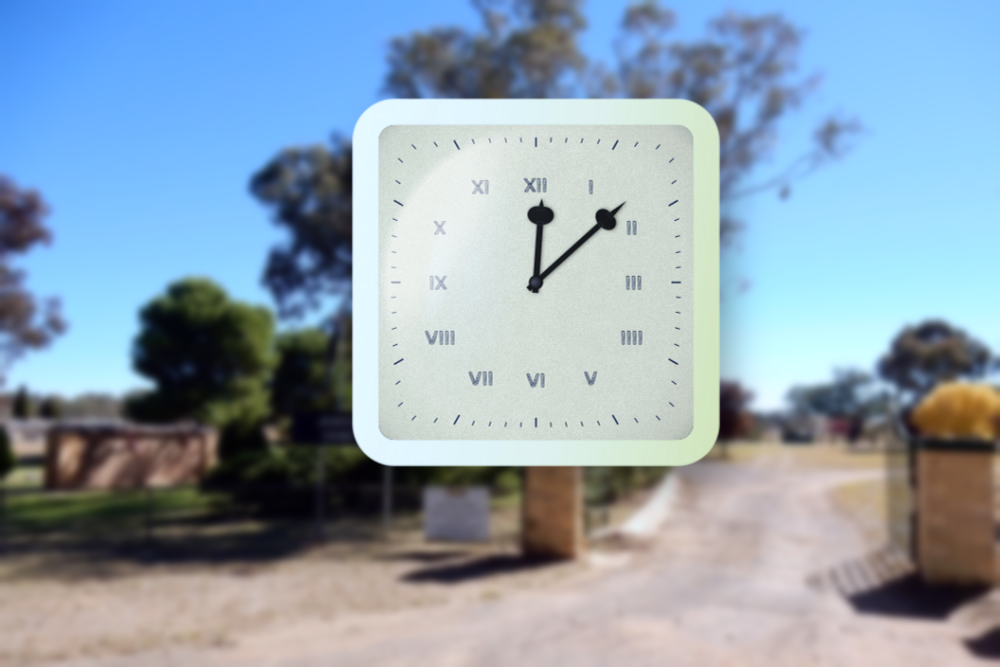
12.08
